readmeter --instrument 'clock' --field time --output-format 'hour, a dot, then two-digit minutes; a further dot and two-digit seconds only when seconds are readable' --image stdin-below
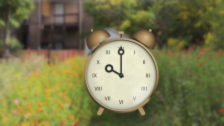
10.00
